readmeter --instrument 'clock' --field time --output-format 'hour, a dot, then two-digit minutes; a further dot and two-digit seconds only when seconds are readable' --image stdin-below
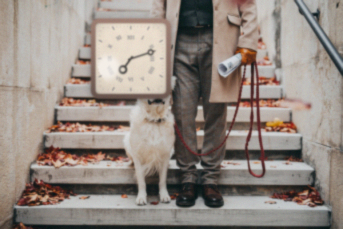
7.12
